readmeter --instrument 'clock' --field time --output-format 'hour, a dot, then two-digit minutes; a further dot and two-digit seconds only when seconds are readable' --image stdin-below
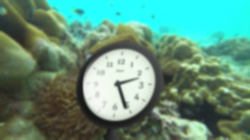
2.26
